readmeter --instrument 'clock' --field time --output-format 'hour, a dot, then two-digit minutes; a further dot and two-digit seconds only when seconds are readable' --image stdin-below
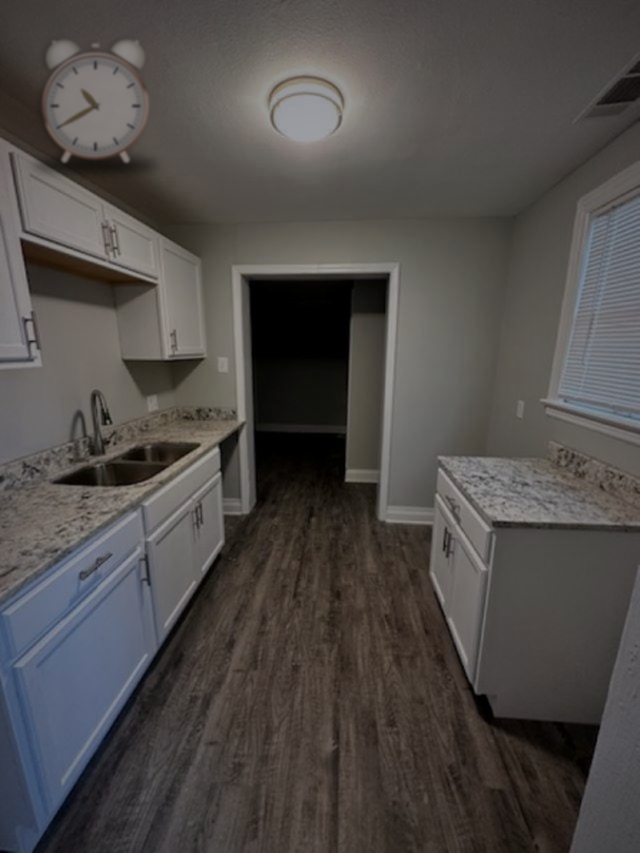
10.40
